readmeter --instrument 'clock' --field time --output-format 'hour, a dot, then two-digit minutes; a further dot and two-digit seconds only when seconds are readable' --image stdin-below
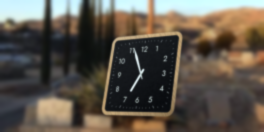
6.56
